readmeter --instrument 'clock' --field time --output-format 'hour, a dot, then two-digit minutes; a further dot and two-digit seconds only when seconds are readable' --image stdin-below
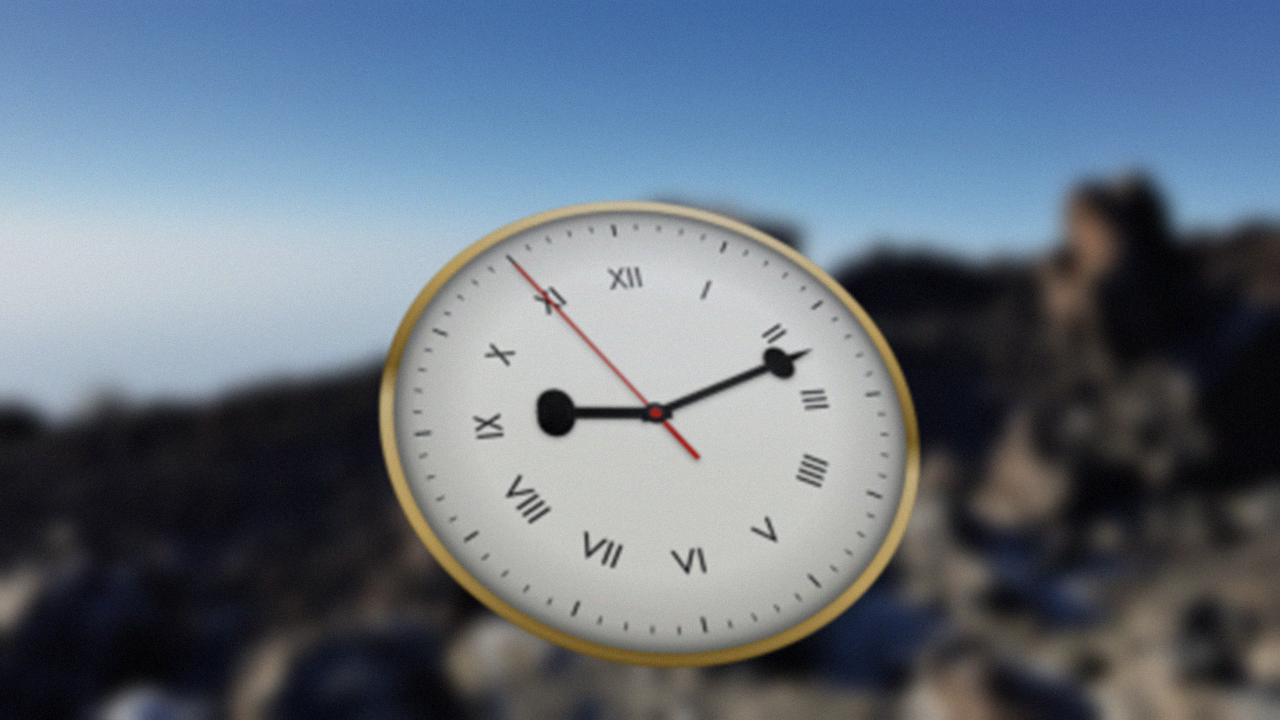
9.11.55
